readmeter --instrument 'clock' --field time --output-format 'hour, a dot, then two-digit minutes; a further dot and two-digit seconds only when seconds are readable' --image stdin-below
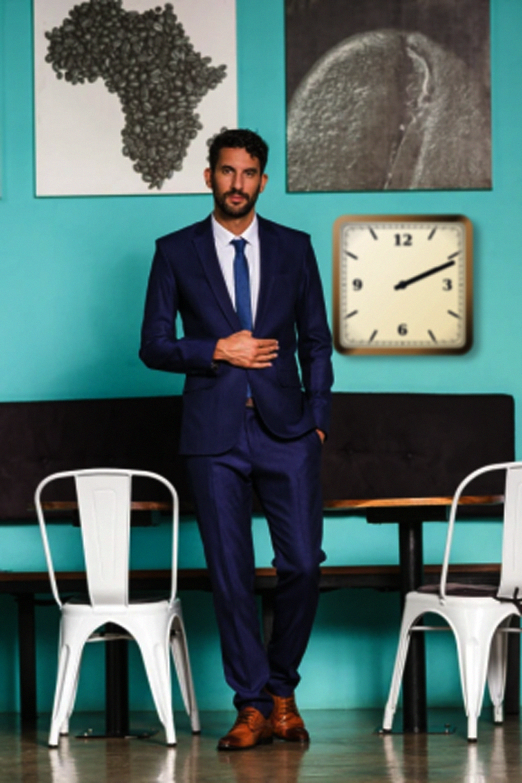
2.11
